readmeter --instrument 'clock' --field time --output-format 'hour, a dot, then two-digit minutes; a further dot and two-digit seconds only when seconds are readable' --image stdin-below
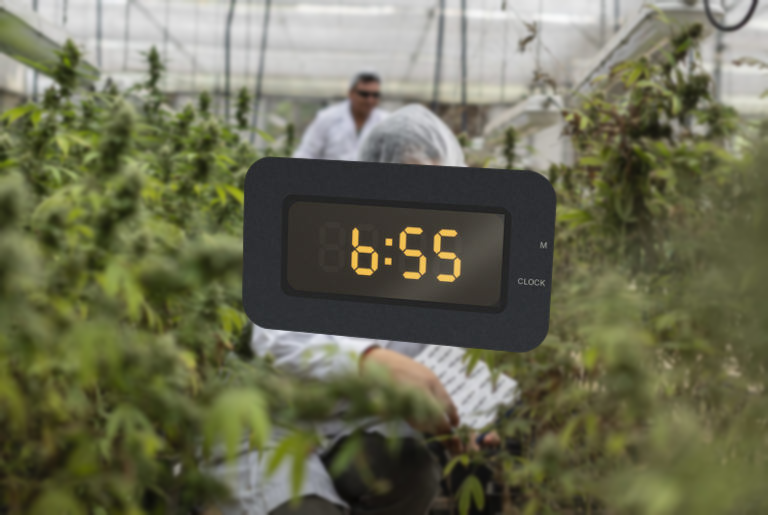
6.55
